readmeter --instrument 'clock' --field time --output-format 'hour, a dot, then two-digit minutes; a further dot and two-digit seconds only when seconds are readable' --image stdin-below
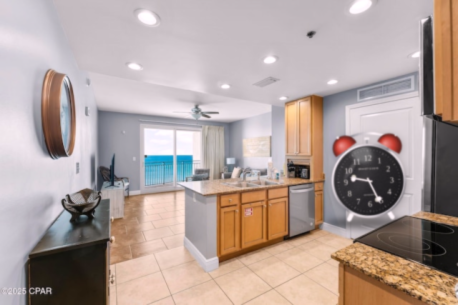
9.26
